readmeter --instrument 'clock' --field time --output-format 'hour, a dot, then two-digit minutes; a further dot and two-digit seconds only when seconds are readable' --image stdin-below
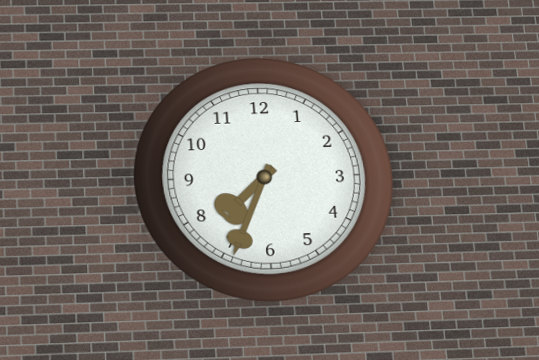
7.34
